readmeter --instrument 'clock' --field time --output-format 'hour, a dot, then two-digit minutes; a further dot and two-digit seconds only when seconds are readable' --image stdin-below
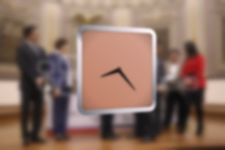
8.23
